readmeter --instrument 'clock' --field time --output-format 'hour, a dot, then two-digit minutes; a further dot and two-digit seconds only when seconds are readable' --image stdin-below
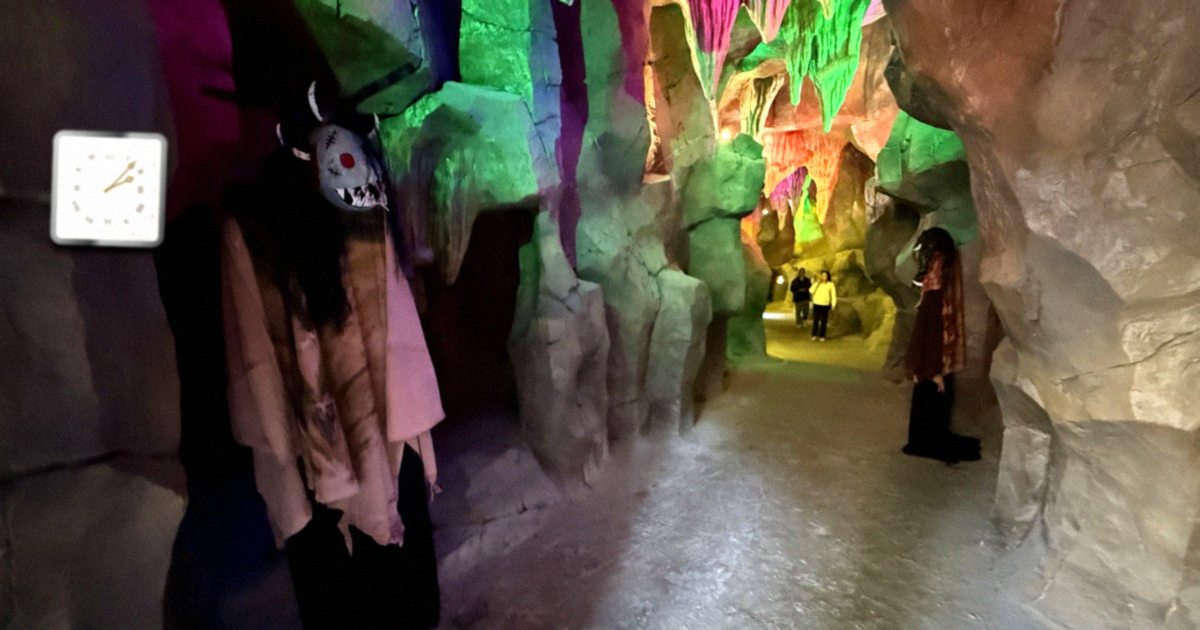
2.07
